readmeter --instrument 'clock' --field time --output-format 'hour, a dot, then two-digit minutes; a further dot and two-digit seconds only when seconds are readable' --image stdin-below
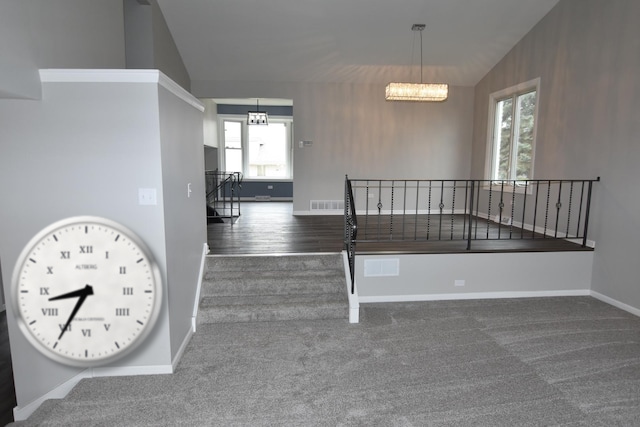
8.35
